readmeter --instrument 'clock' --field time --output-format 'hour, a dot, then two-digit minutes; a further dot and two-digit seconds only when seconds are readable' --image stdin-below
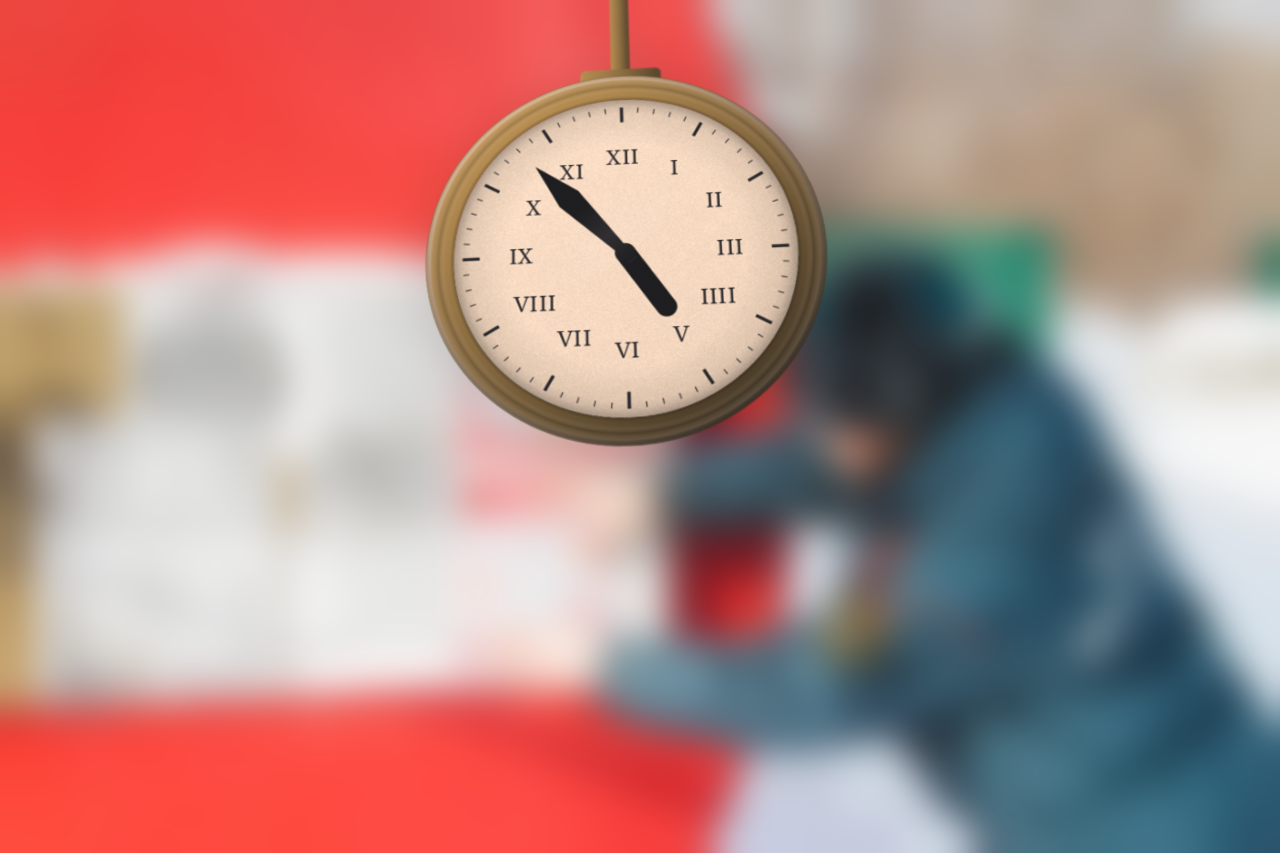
4.53
